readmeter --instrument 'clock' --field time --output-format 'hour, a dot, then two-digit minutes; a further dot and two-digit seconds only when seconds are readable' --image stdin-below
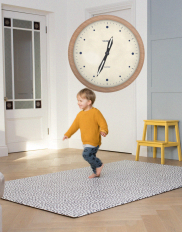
12.34
